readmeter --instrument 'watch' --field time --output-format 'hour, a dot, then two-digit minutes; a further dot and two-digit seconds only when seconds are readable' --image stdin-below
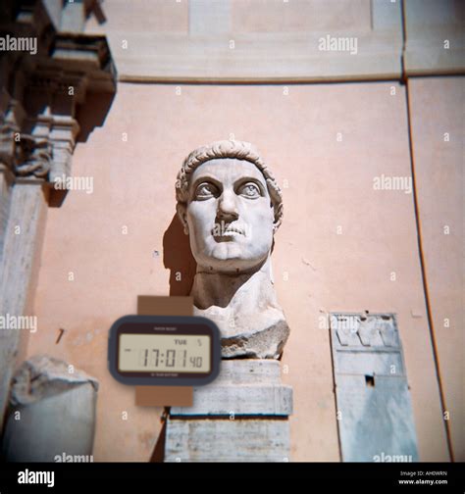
17.01.40
